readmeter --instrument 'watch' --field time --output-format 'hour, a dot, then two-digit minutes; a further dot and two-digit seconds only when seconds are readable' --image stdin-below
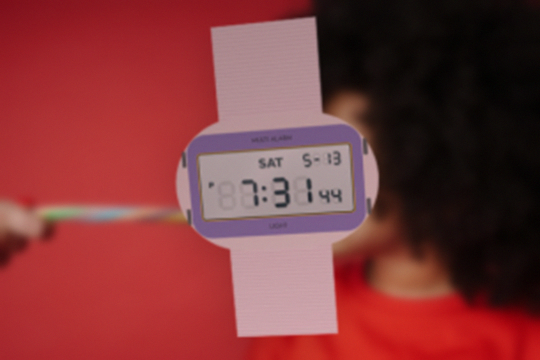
7.31.44
